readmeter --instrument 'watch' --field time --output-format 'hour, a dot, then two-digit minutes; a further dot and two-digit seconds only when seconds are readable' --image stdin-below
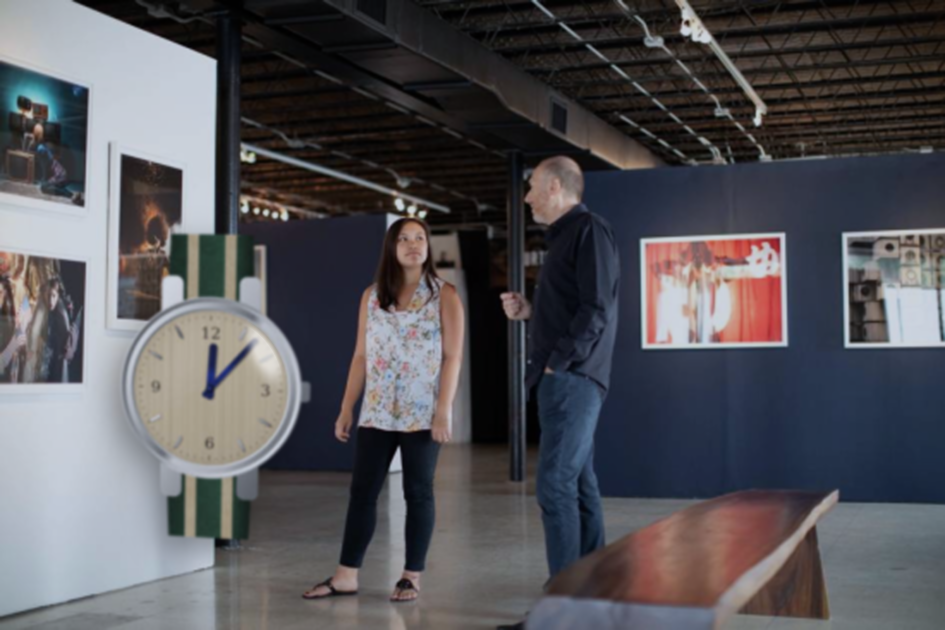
12.07
